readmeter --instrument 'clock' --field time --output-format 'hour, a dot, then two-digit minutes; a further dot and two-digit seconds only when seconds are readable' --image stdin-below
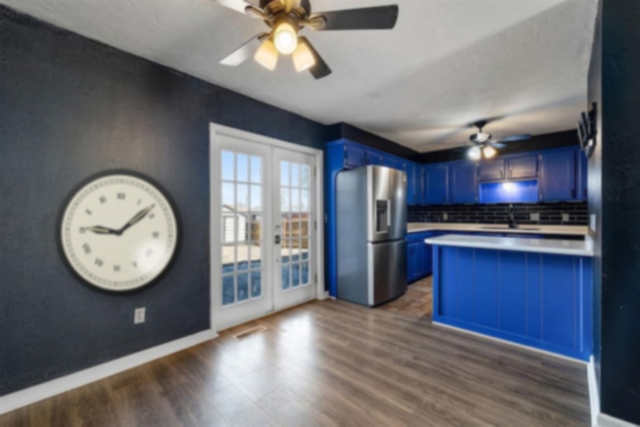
9.08
